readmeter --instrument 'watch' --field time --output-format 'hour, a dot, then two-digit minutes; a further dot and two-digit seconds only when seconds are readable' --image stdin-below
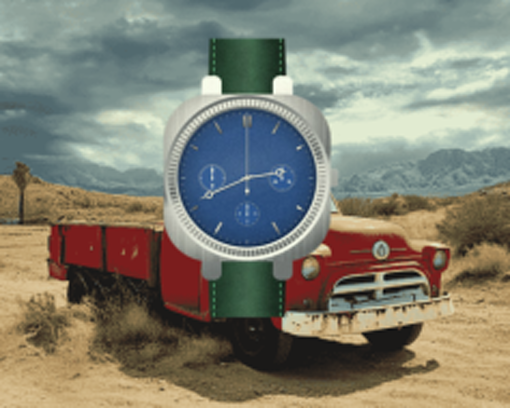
2.41
